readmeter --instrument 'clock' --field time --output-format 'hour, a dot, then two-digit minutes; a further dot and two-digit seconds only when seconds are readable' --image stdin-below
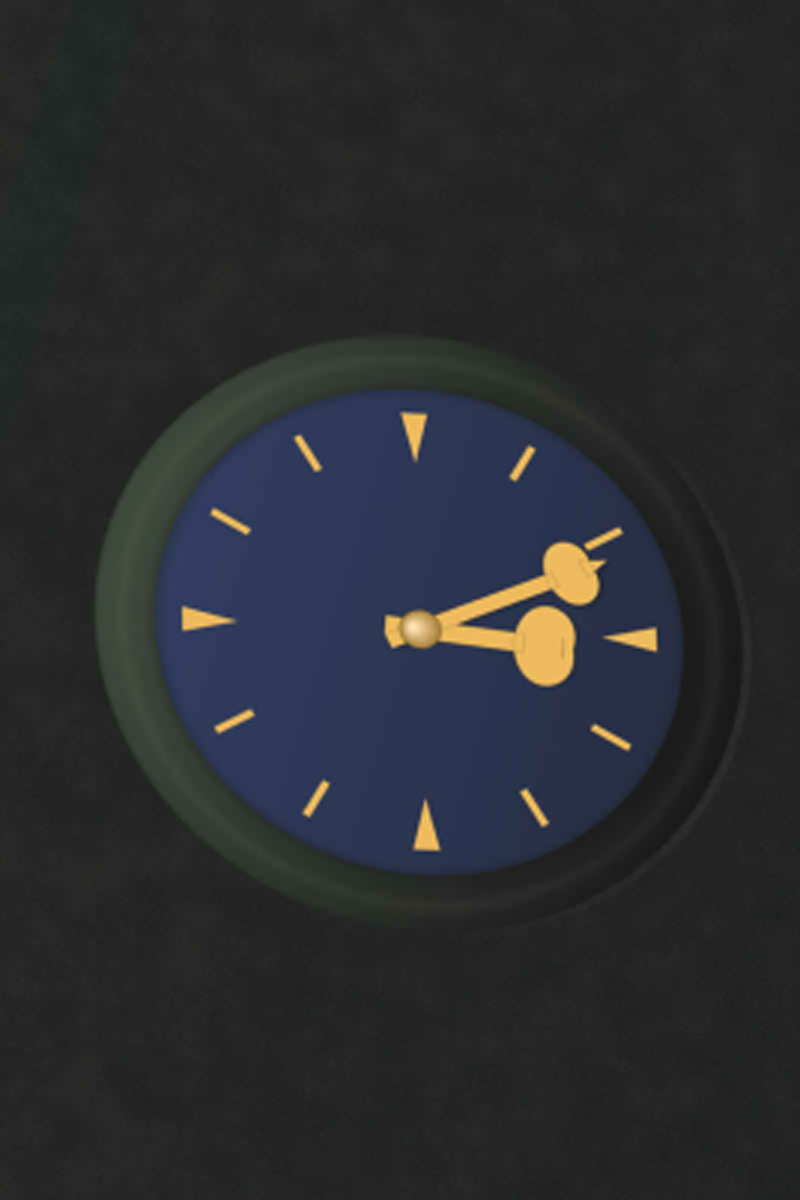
3.11
